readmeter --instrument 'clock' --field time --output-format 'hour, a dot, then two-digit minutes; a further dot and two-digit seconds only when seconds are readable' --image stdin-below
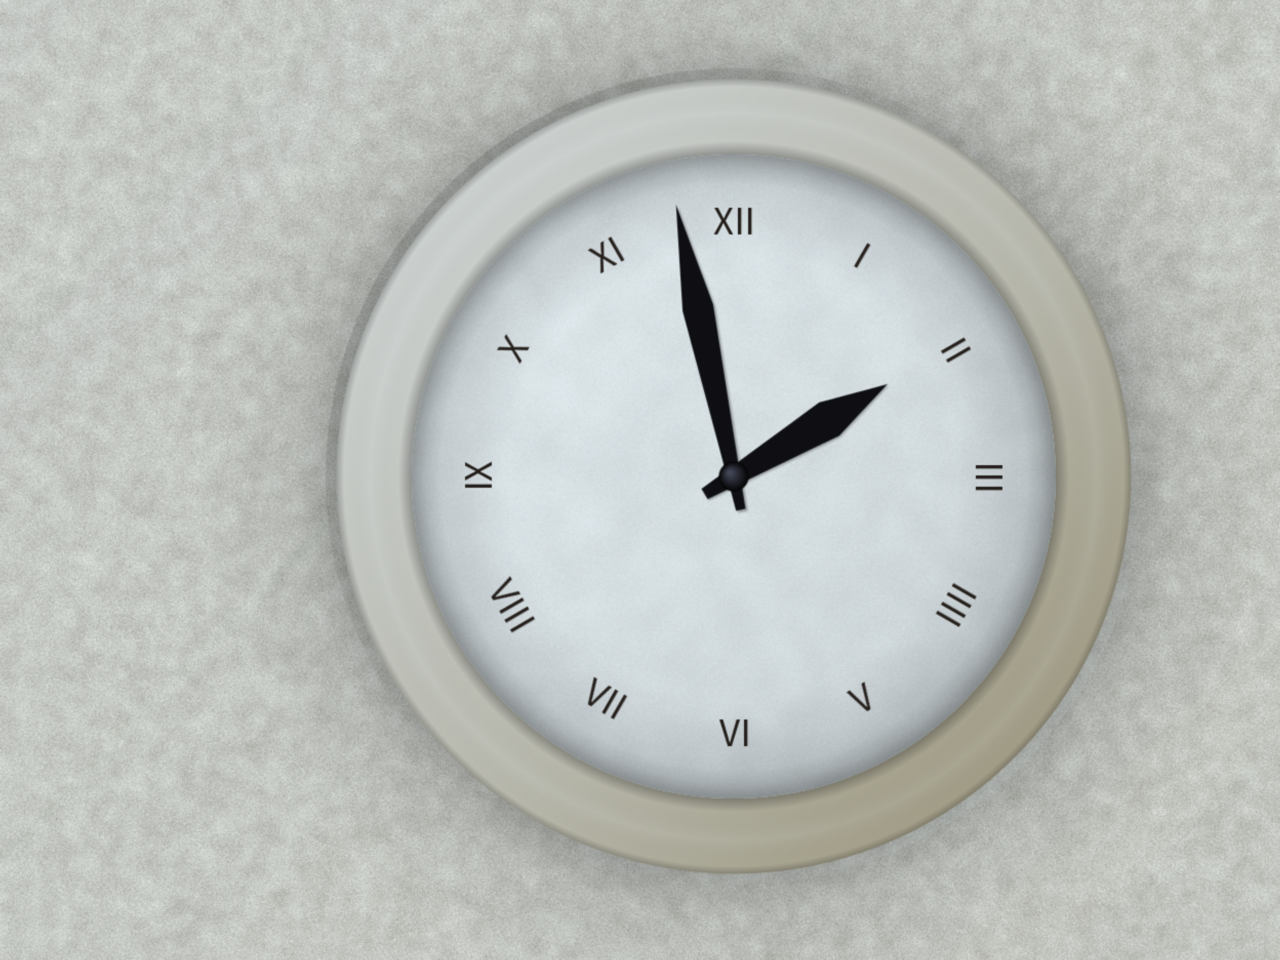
1.58
